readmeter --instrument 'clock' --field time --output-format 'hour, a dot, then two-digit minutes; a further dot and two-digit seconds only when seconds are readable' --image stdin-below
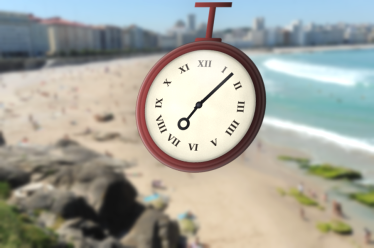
7.07
